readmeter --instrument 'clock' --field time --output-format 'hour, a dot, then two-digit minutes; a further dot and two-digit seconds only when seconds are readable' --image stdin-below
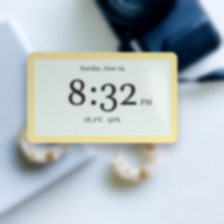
8.32
